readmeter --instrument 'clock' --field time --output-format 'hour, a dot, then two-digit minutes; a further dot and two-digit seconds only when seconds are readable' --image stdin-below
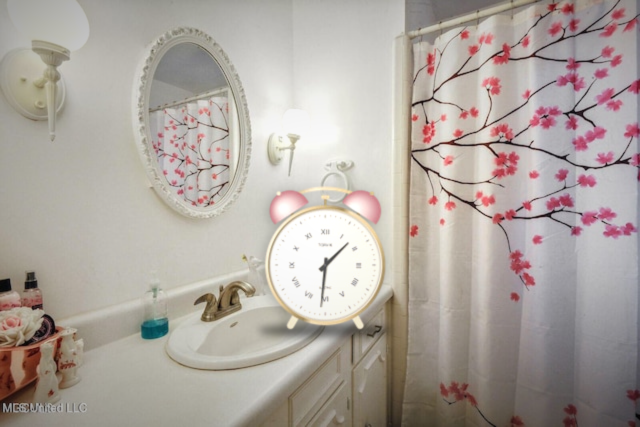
1.31
